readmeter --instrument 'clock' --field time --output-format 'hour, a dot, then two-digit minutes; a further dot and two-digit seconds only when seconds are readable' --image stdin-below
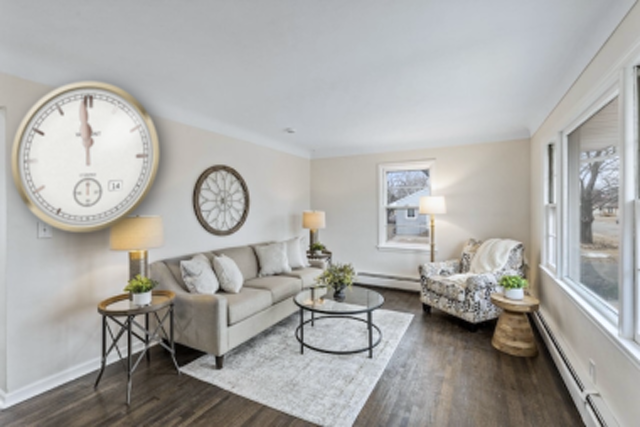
11.59
